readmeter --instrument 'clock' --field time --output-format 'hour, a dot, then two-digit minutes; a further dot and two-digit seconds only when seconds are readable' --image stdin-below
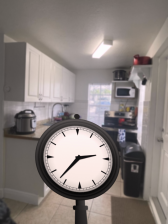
2.37
